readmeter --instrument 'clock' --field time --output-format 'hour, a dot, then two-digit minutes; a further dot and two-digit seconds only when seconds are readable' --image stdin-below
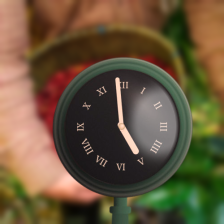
4.59
